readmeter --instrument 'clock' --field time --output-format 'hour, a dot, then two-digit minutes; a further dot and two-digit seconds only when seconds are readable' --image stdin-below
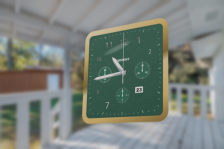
10.44
